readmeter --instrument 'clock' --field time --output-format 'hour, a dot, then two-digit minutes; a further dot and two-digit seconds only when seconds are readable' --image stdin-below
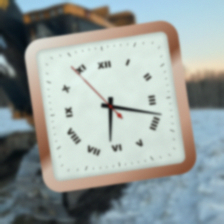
6.17.54
